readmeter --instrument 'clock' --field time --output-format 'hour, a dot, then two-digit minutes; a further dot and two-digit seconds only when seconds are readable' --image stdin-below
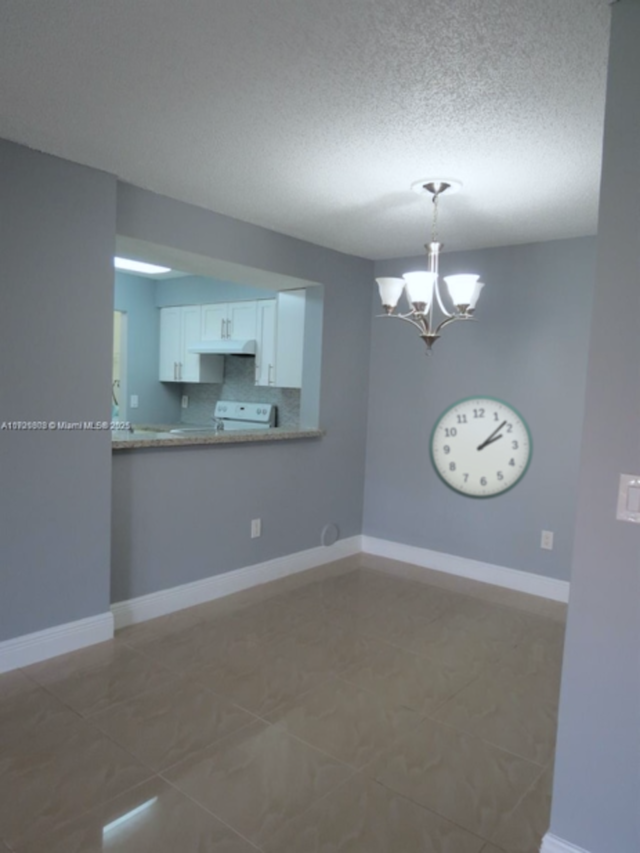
2.08
